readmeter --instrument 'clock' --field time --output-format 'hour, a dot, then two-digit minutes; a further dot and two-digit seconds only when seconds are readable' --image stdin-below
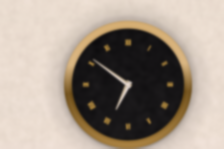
6.51
